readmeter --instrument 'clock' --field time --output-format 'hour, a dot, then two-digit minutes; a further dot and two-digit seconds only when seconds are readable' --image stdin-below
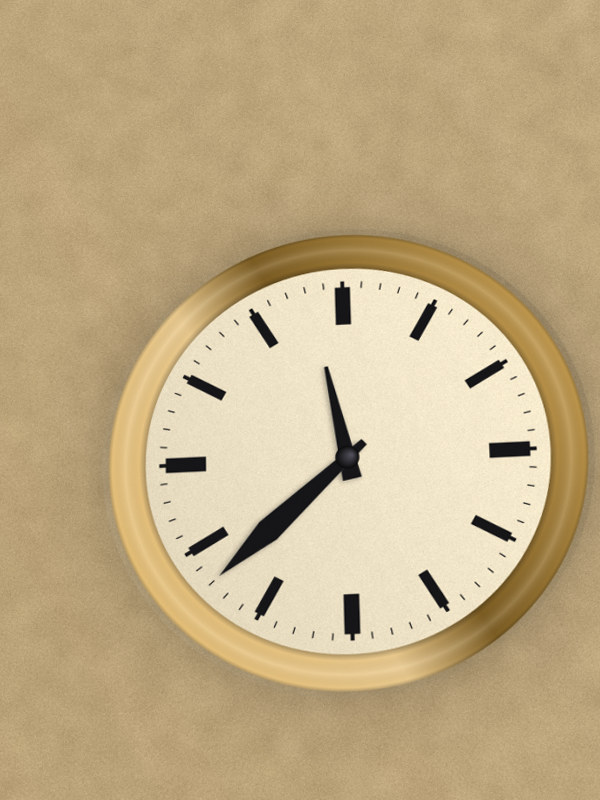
11.38
